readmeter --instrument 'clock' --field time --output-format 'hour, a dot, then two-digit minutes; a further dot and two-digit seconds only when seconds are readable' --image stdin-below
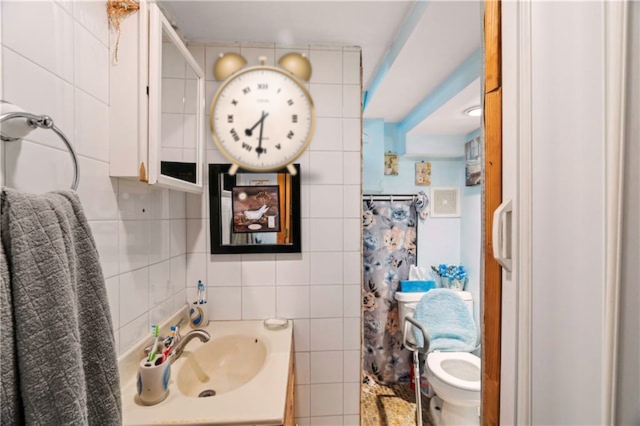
7.31
